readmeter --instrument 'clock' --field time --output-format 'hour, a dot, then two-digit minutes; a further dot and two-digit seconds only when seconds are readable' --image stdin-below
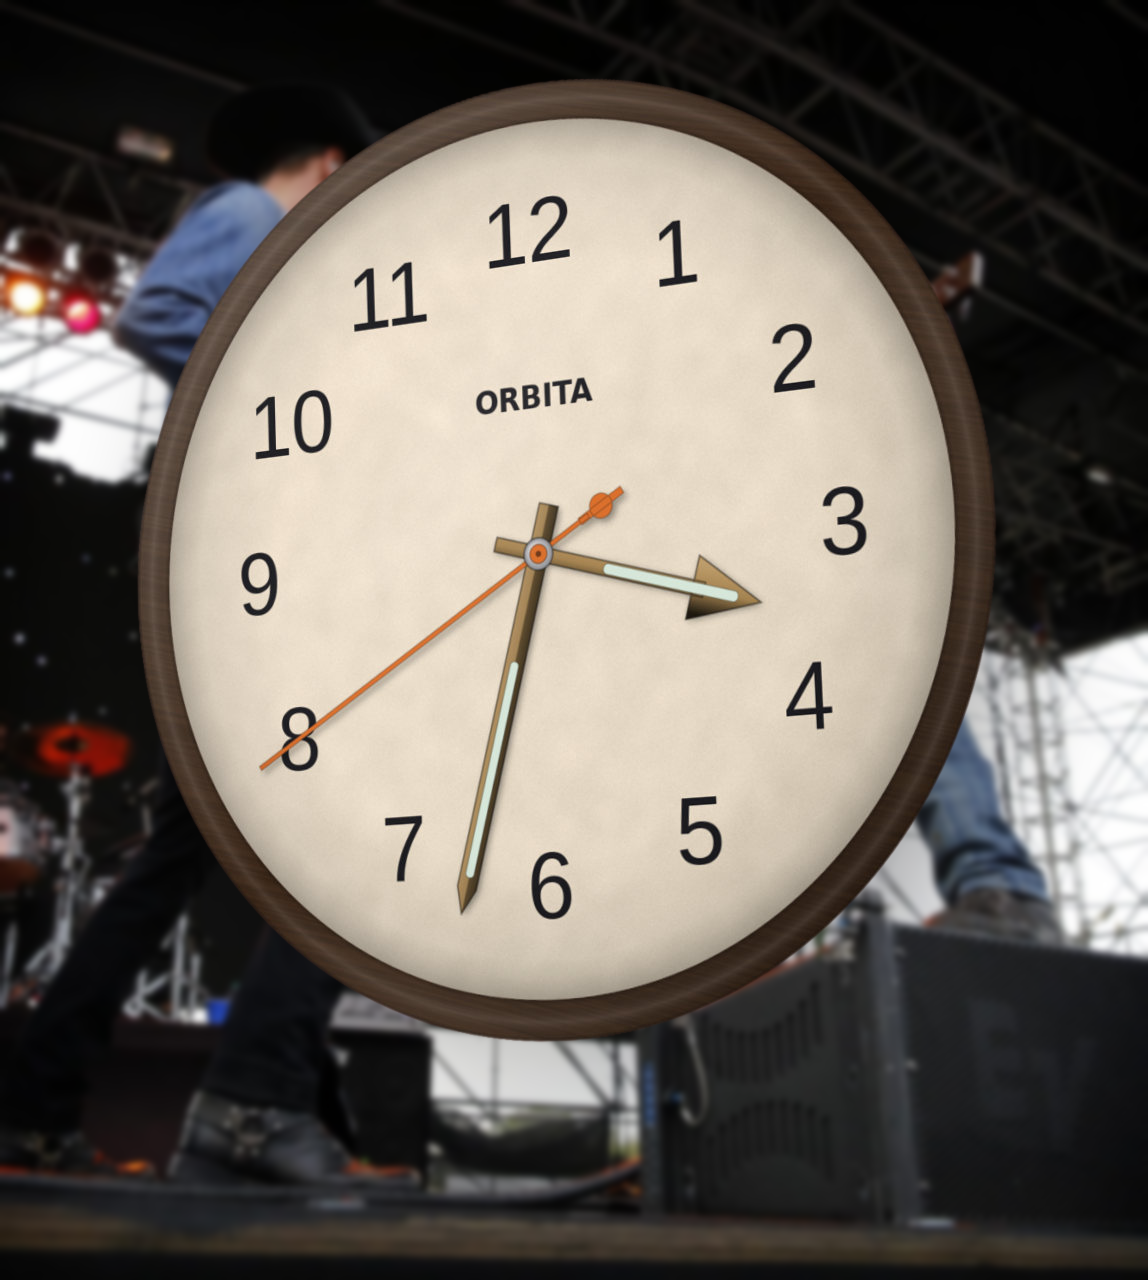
3.32.40
